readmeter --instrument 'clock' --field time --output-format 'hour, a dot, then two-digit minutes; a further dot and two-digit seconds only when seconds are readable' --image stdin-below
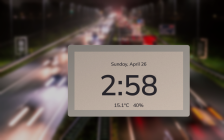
2.58
